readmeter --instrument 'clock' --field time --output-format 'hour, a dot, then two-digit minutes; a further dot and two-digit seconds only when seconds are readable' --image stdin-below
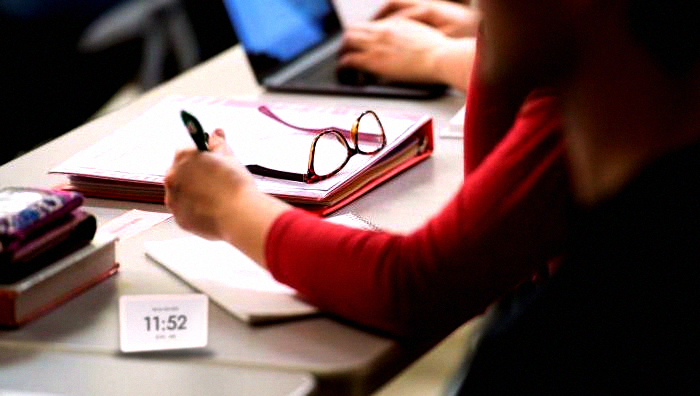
11.52
